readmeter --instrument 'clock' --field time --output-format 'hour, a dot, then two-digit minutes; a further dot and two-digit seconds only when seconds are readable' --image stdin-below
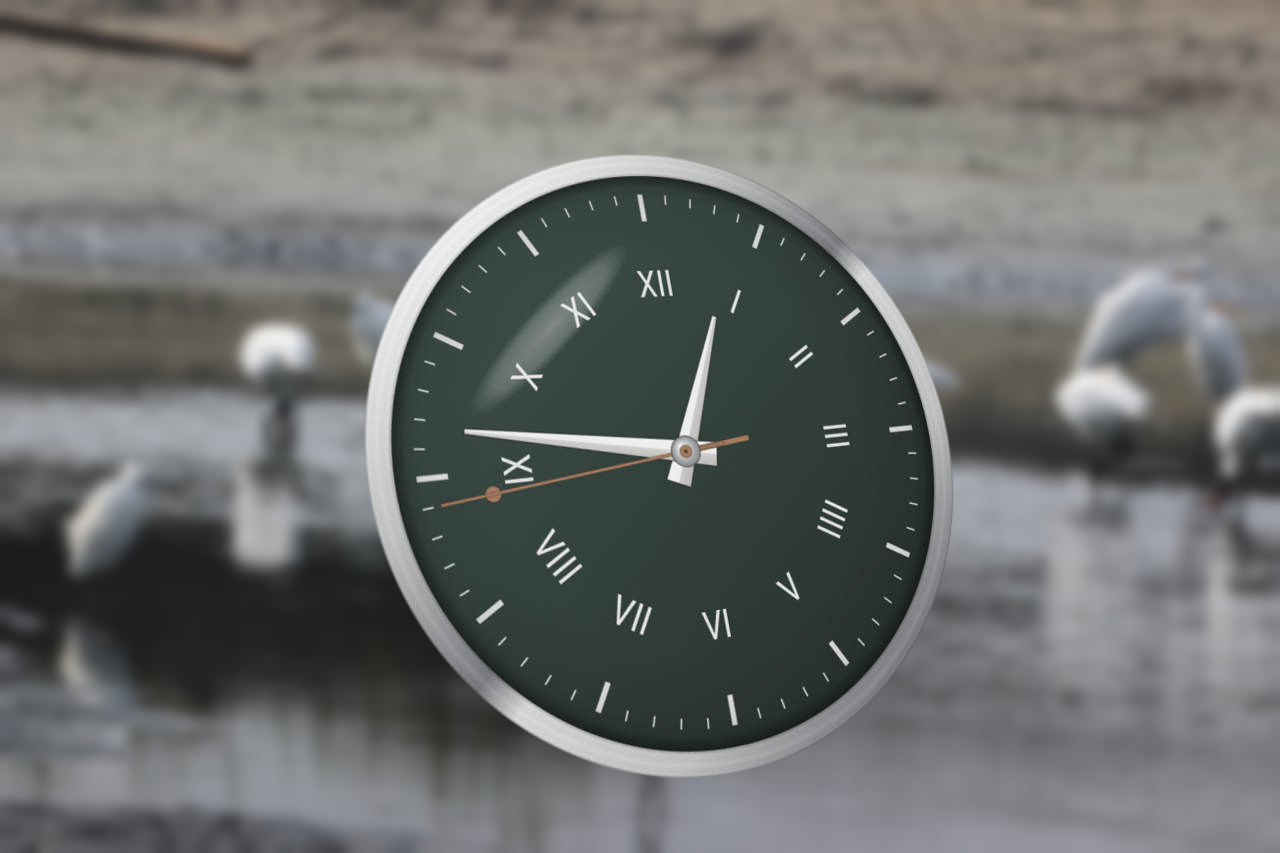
12.46.44
